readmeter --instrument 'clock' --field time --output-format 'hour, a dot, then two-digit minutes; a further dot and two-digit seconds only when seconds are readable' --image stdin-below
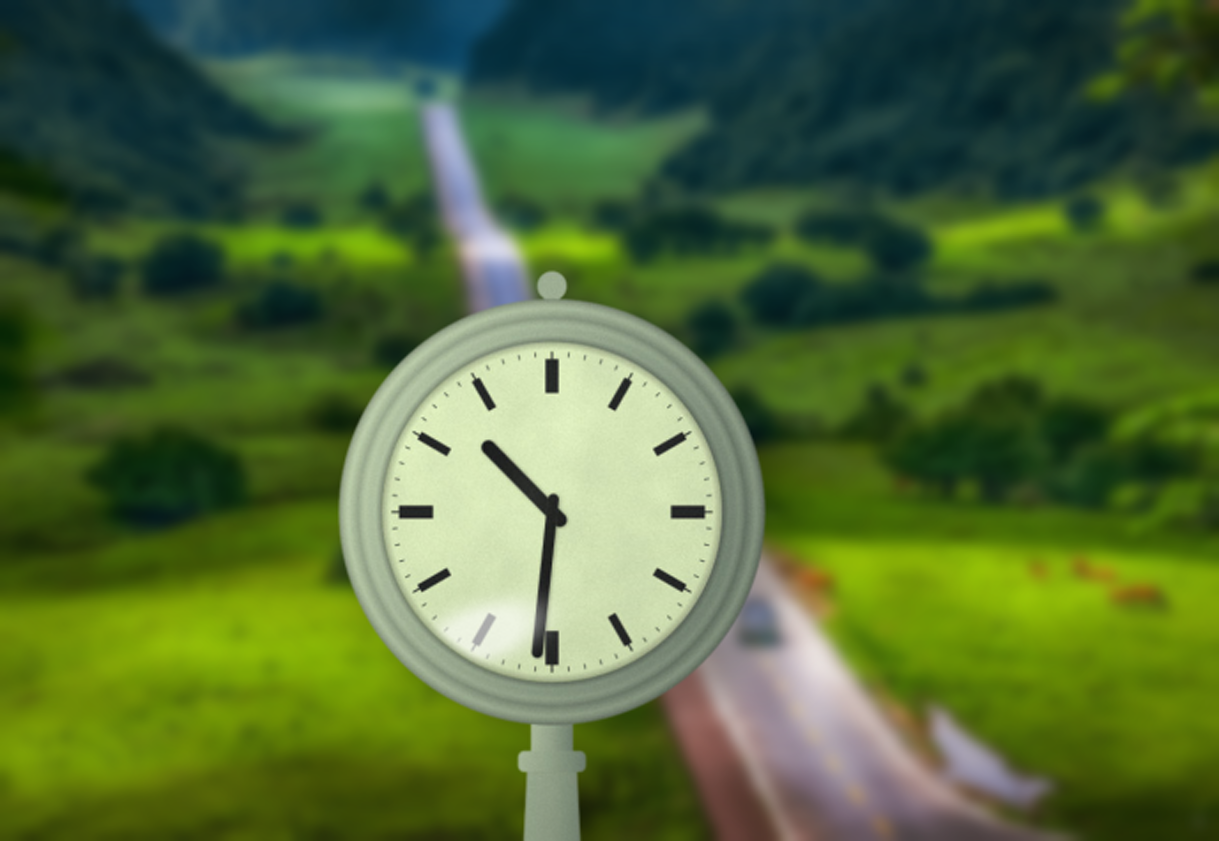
10.31
